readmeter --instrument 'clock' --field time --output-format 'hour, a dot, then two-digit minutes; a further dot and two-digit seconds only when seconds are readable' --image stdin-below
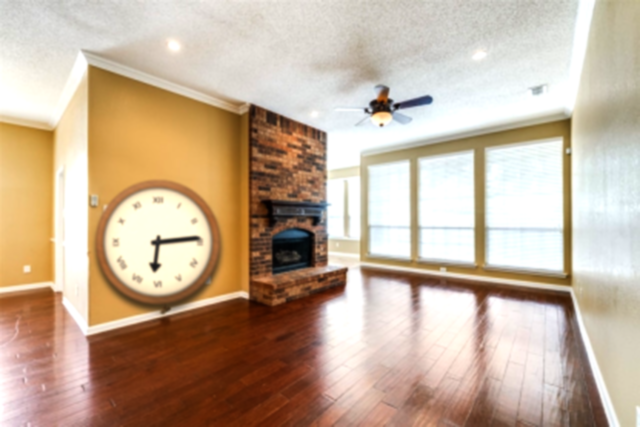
6.14
